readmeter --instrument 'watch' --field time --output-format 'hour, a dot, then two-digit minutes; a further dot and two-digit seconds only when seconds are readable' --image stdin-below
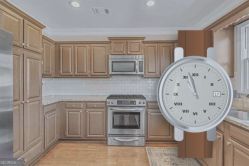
10.57
